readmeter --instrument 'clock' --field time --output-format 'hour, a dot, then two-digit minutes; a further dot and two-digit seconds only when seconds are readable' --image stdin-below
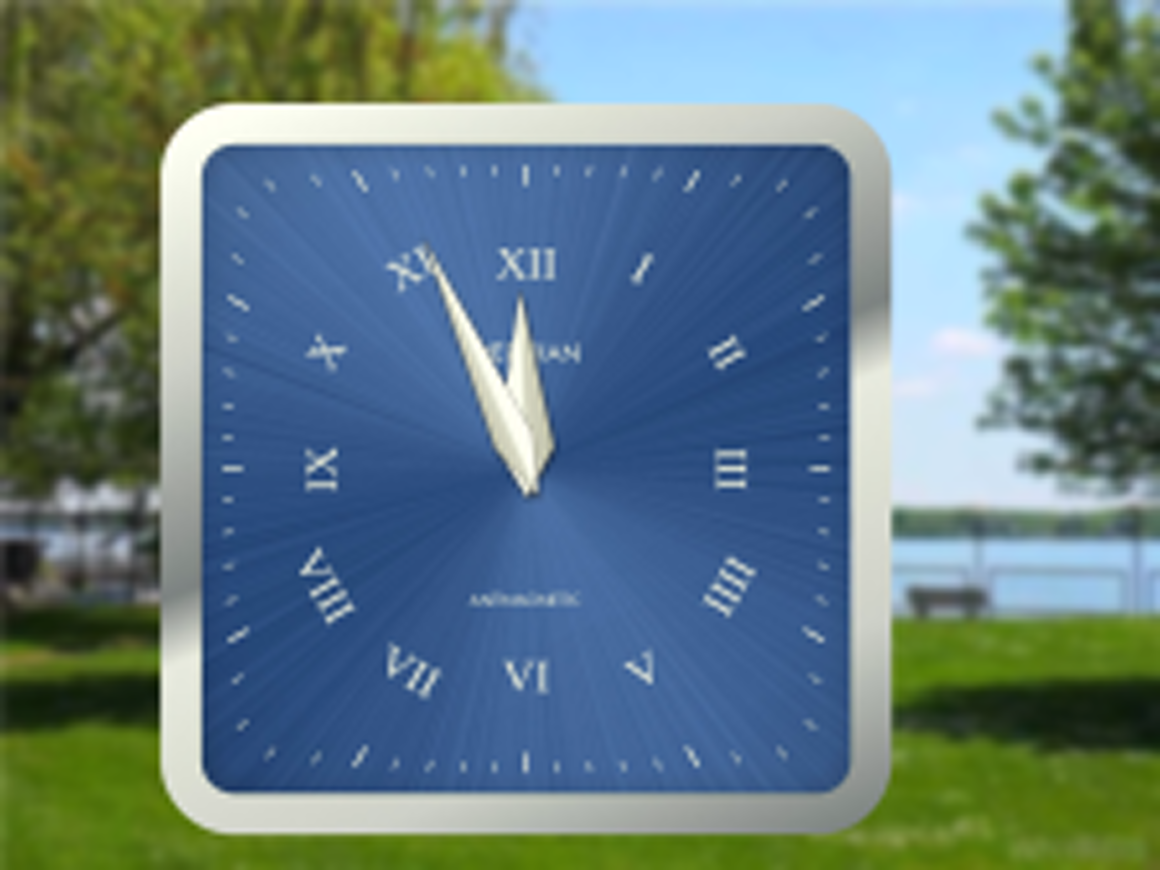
11.56
